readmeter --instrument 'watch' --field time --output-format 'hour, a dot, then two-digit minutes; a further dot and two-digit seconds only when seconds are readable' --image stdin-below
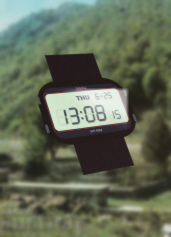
13.08.15
